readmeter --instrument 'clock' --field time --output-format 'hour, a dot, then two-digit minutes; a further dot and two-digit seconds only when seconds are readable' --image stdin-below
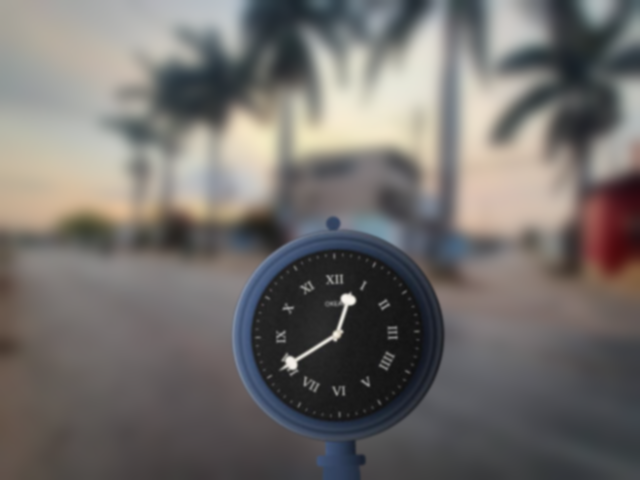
12.40
